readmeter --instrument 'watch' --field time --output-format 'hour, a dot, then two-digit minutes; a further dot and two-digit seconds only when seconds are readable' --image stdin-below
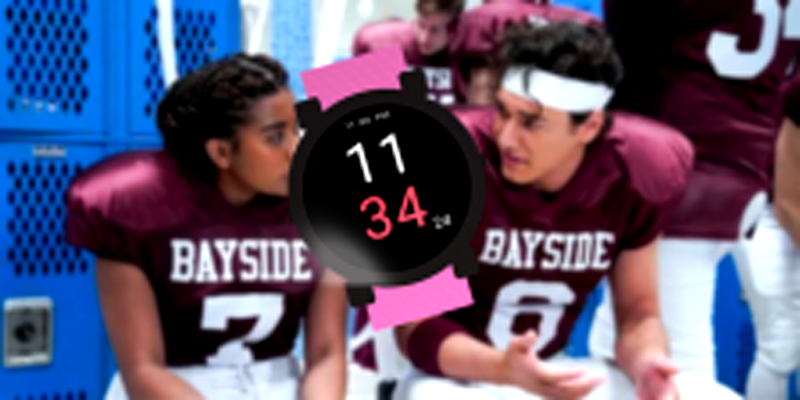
11.34
